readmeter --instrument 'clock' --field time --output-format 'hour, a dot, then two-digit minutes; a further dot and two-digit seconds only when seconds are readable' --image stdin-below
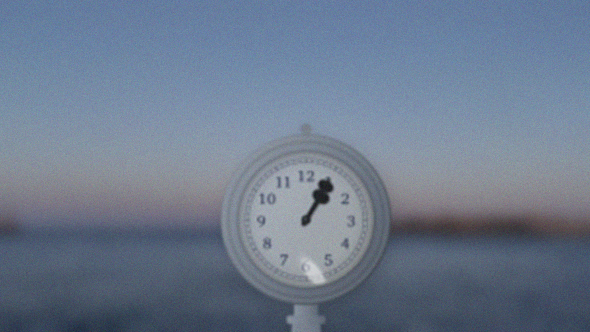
1.05
